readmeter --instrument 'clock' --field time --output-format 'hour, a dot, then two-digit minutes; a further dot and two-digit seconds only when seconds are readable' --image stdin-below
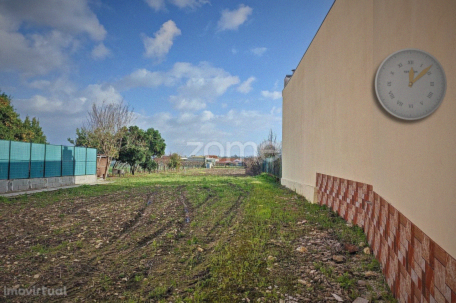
12.08
